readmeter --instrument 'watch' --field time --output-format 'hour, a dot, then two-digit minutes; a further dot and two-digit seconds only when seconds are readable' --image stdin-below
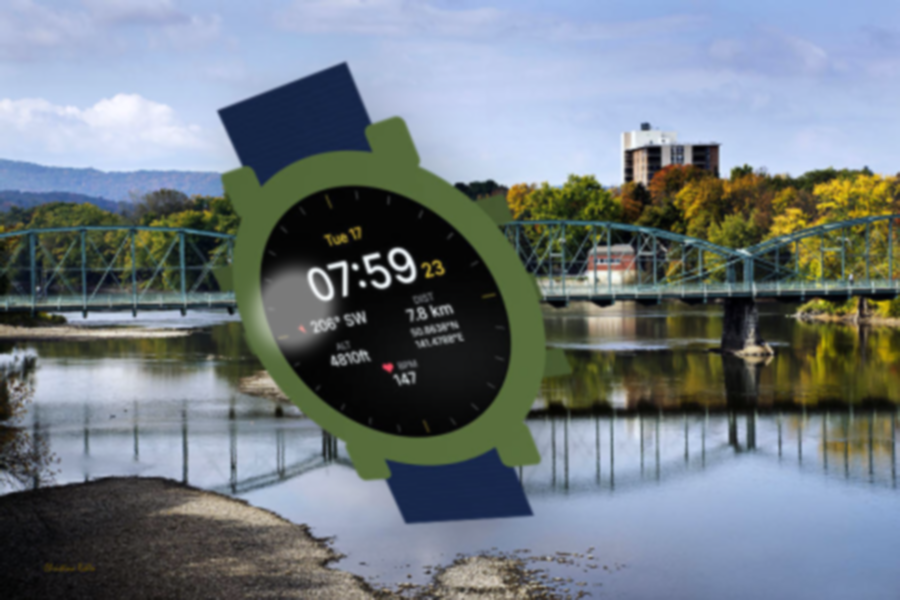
7.59.23
